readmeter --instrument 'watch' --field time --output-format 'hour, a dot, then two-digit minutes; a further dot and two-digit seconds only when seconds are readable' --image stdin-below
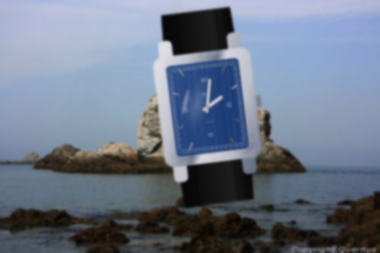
2.02
